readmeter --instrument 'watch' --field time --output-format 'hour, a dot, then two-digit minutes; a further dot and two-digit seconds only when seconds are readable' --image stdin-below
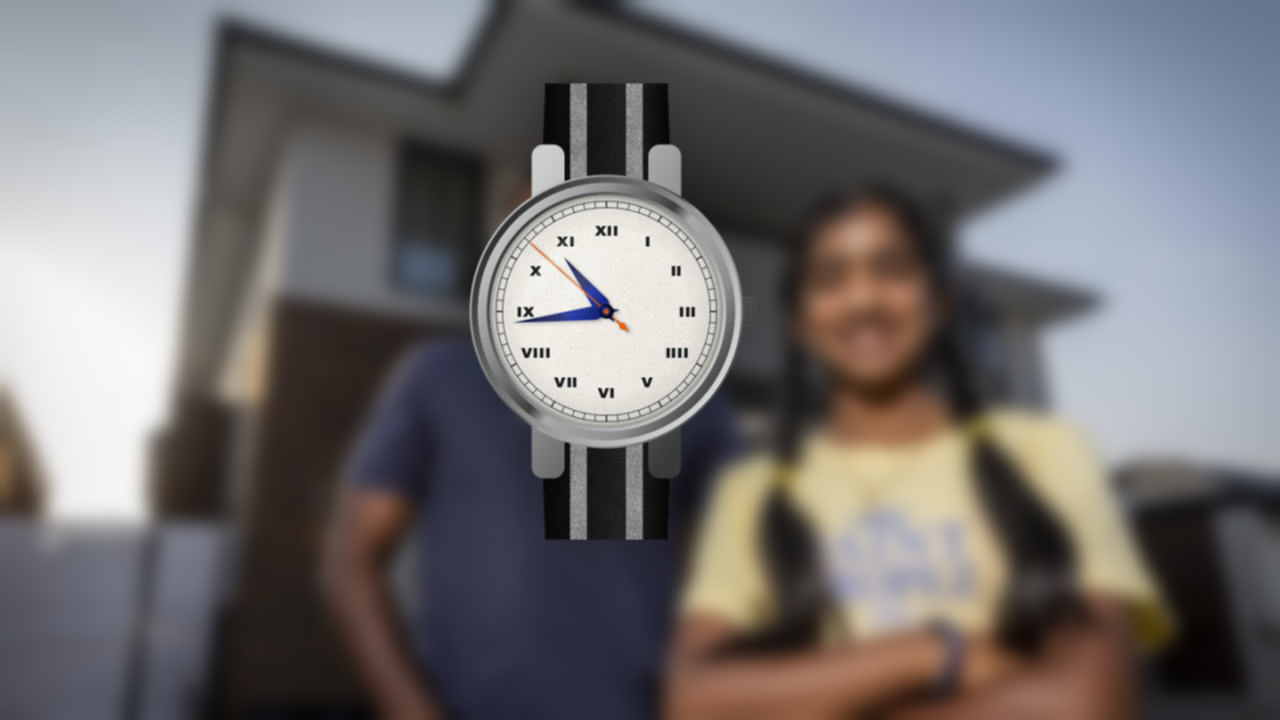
10.43.52
